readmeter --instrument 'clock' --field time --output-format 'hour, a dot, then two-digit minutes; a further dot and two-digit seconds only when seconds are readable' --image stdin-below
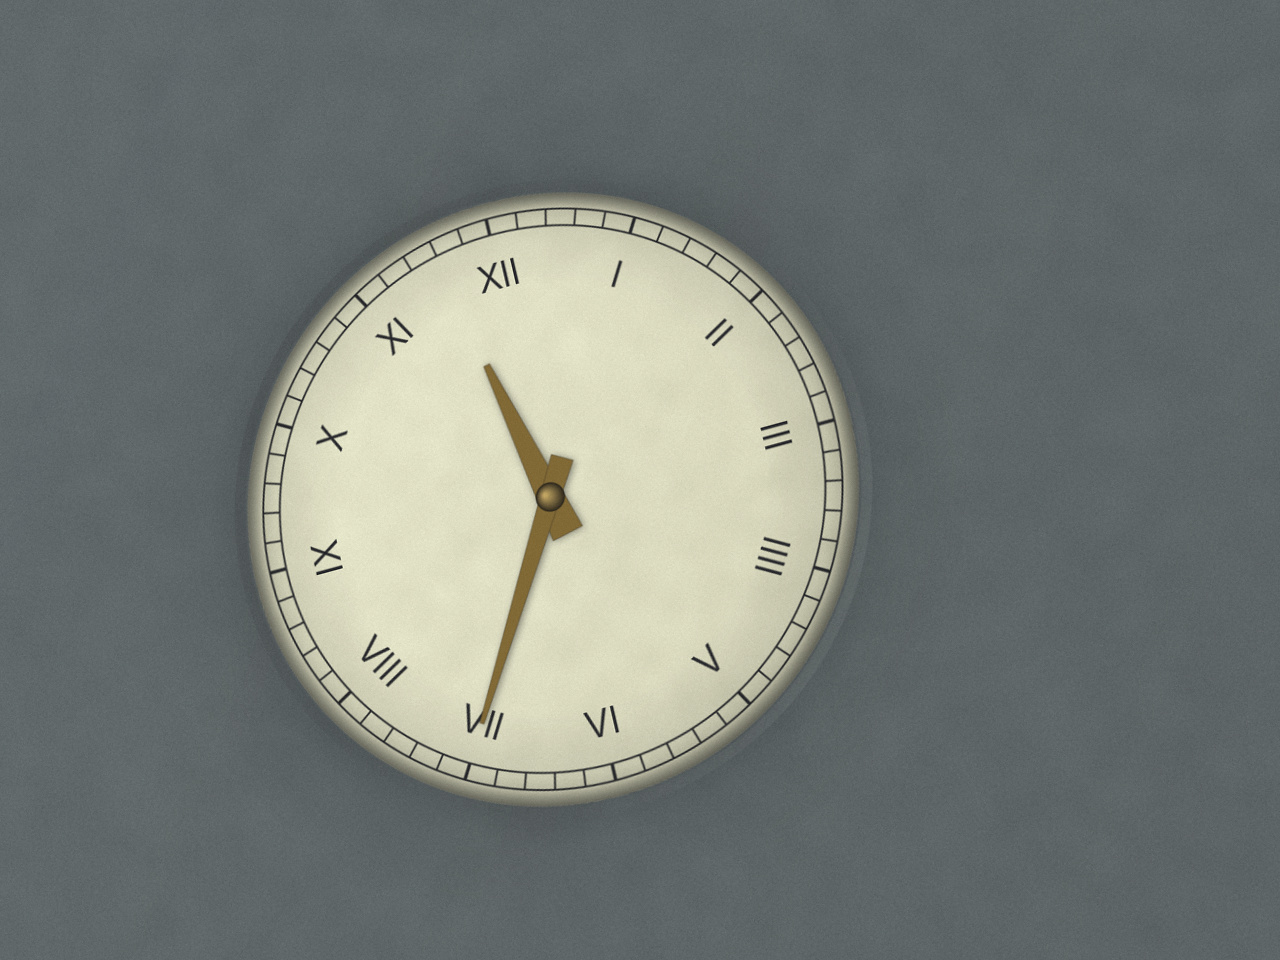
11.35
